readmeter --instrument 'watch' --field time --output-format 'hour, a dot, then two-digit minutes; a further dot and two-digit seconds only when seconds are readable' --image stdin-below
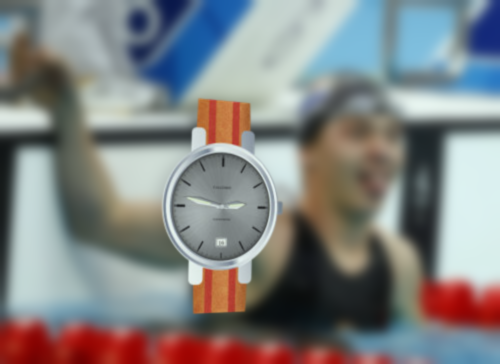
2.47
